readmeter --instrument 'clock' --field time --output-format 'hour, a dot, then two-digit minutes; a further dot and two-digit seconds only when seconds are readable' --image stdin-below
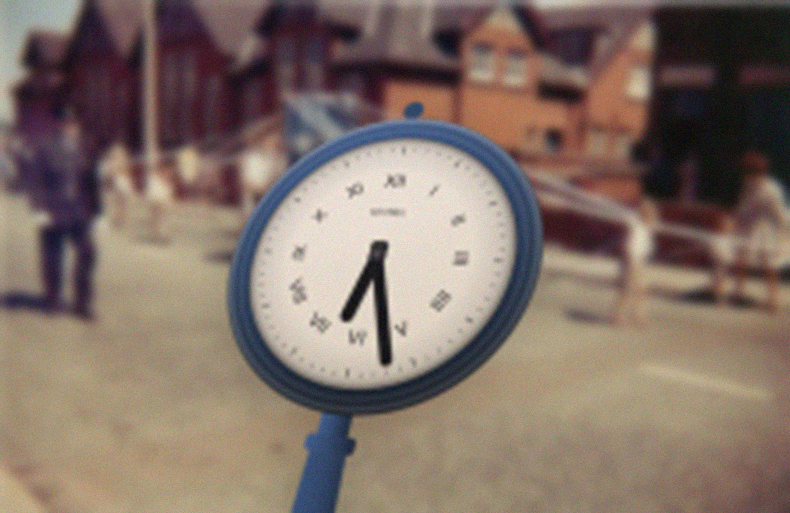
6.27
